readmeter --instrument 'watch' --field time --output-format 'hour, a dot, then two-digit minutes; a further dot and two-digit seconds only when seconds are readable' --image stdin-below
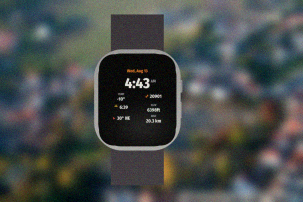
4.43
